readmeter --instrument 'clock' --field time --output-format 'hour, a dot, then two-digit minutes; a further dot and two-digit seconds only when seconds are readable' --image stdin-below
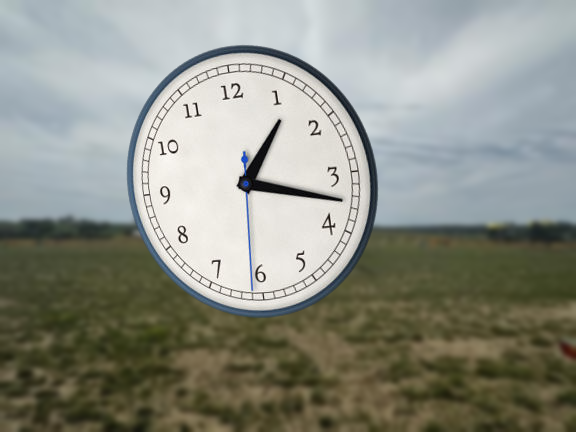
1.17.31
